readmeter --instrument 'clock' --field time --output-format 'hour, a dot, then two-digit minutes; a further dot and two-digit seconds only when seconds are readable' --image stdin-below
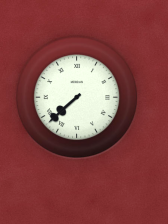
7.38
